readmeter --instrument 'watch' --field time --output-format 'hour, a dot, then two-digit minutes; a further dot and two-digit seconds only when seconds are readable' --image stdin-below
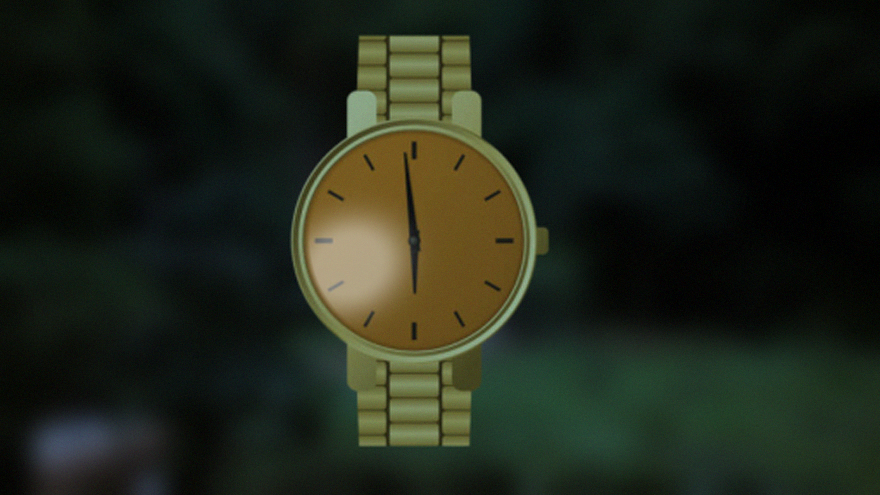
5.59
